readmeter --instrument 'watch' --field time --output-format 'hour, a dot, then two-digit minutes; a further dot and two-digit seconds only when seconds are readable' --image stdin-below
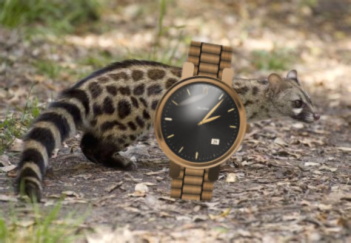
2.06
